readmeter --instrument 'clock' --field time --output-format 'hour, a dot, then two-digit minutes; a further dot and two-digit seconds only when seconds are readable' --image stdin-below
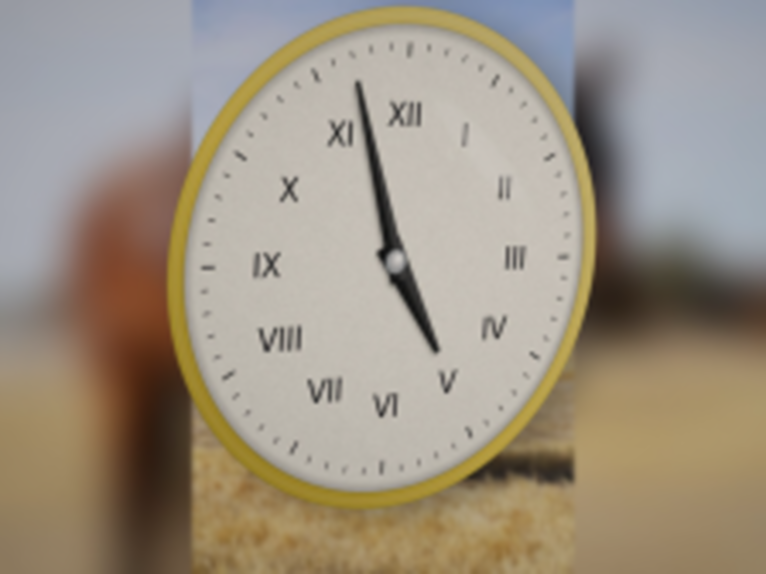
4.57
